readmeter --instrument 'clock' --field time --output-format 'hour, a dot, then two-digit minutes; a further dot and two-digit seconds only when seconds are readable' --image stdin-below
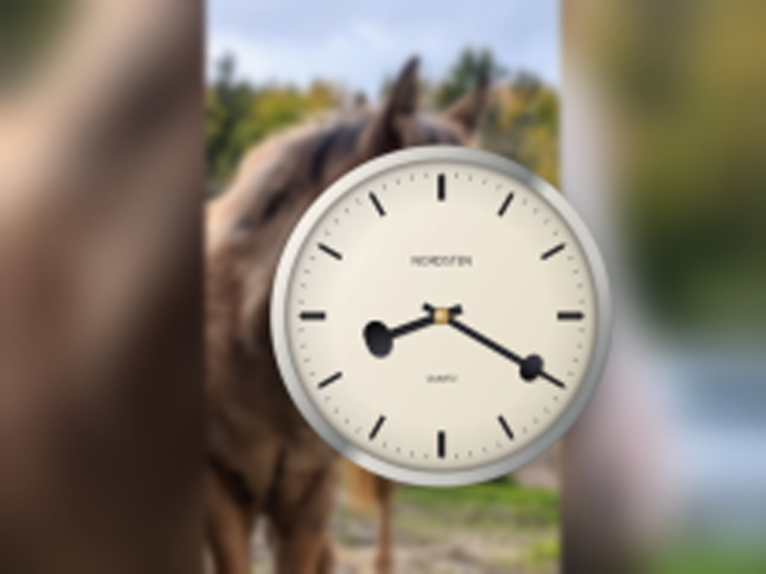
8.20
